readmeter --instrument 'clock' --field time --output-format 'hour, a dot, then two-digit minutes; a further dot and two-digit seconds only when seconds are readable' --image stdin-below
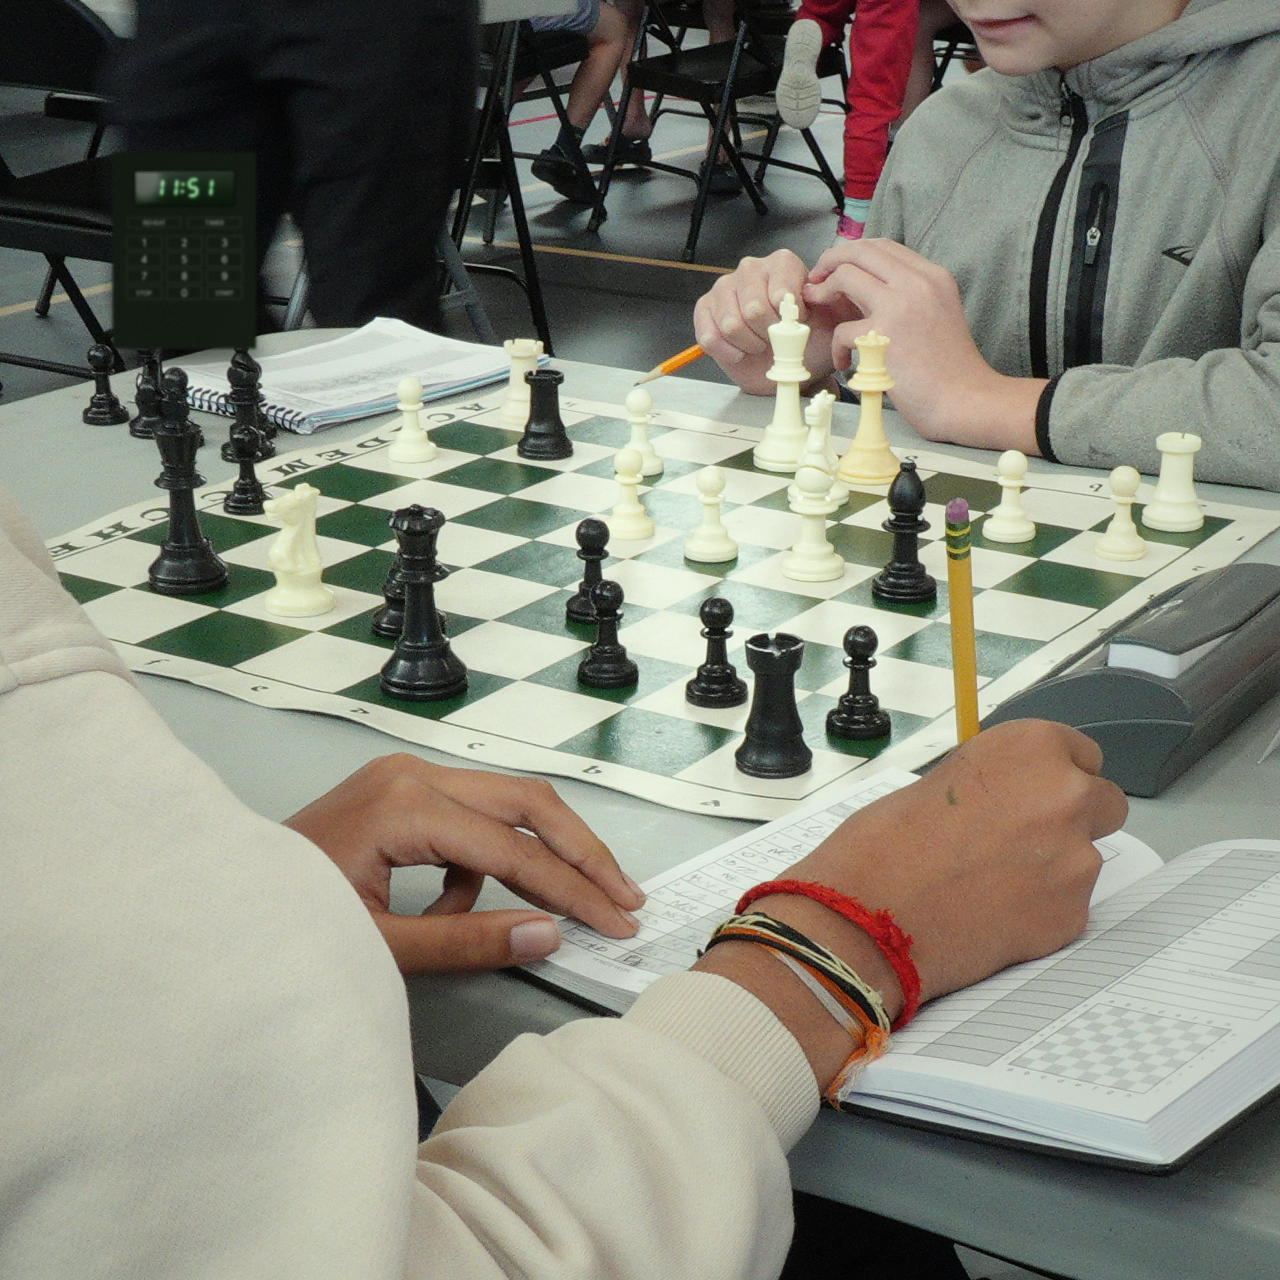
11.51
